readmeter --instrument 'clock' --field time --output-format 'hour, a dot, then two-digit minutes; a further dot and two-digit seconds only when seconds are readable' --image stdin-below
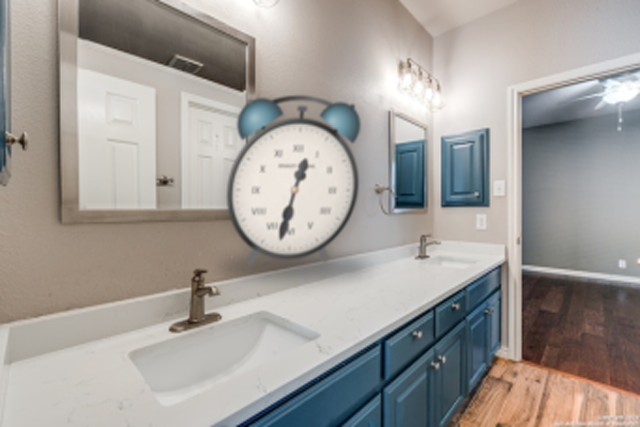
12.32
